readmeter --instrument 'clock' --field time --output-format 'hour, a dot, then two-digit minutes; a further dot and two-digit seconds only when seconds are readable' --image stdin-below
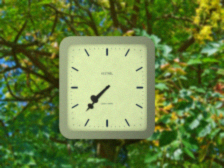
7.37
